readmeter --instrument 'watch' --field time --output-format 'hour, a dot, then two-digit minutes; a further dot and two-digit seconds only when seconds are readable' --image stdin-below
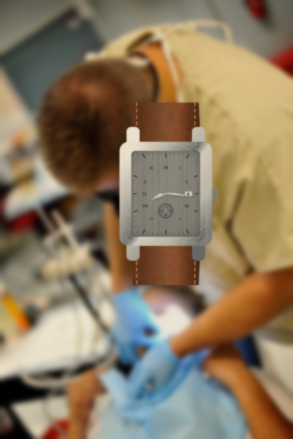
8.16
